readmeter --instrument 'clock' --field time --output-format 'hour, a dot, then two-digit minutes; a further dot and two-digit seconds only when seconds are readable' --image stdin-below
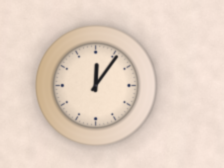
12.06
